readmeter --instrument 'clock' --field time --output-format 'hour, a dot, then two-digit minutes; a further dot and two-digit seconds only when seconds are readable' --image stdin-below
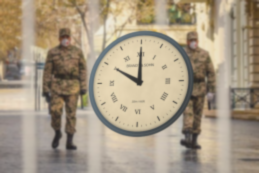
10.00
